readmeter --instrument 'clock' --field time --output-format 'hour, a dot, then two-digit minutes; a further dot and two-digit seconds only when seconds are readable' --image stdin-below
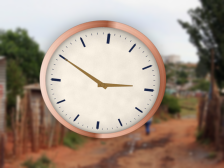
2.50
